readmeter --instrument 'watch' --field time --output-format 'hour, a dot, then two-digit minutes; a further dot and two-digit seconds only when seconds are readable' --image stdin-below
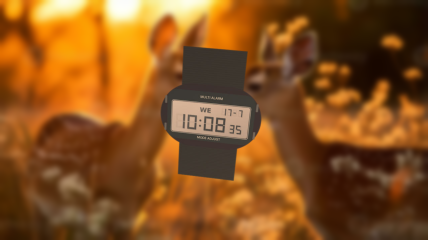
10.08.35
